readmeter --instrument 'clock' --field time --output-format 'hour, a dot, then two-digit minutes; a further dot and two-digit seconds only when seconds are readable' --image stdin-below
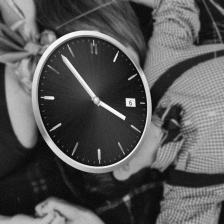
3.53
